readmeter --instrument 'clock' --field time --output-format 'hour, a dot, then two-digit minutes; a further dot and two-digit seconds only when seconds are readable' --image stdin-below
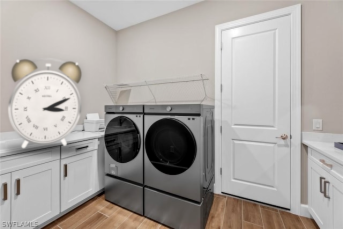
3.11
